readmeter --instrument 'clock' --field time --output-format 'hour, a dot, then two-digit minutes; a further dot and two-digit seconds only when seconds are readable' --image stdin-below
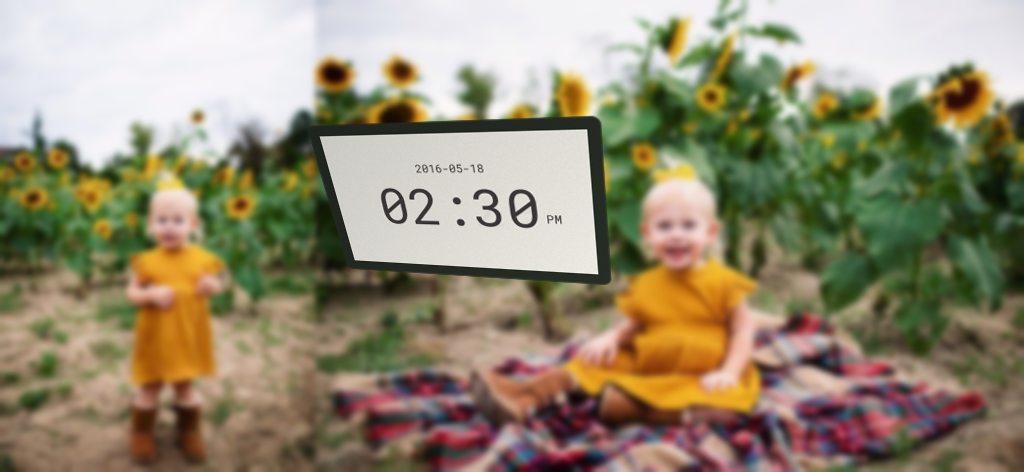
2.30
